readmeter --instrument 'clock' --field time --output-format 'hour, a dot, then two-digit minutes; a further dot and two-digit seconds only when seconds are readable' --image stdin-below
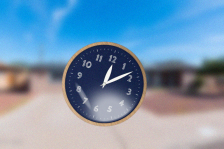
12.08
